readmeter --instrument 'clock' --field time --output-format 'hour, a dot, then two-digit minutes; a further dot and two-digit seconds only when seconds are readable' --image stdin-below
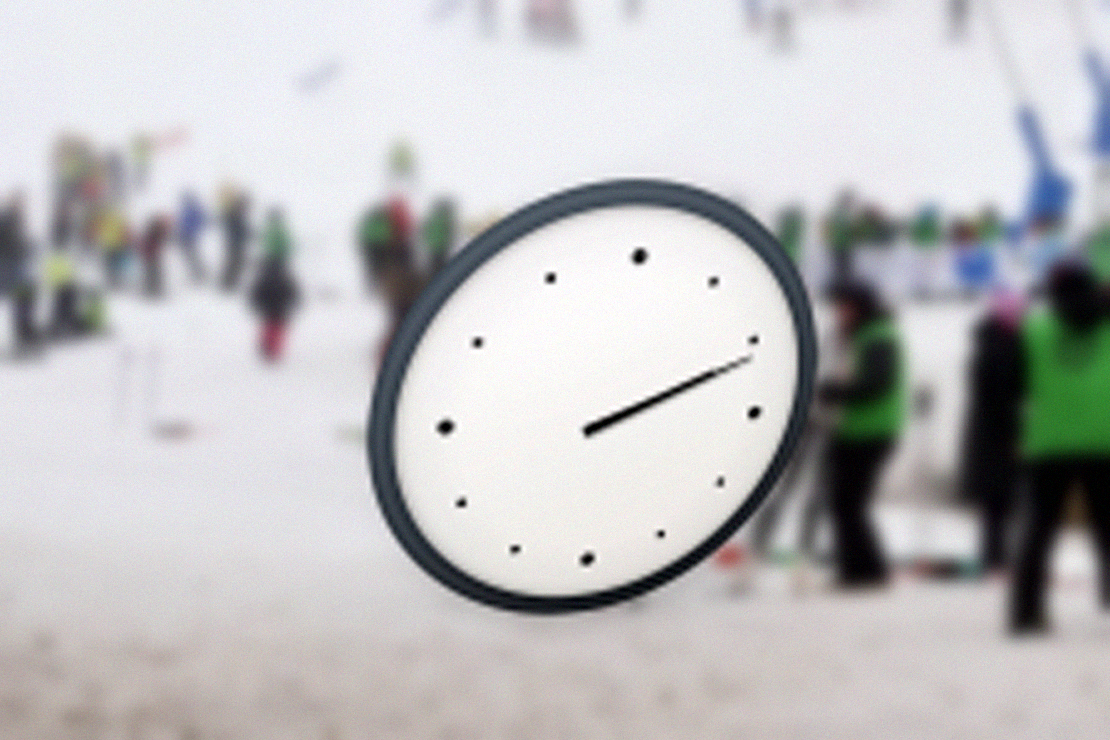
2.11
